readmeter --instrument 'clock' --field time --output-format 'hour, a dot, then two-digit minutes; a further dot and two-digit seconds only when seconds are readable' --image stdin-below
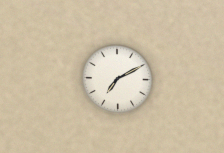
7.10
